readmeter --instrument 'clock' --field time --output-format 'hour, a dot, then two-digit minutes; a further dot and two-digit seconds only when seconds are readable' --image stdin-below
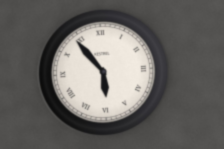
5.54
